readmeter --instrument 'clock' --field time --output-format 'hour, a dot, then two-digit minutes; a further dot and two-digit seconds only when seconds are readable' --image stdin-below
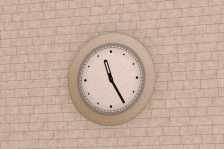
11.25
